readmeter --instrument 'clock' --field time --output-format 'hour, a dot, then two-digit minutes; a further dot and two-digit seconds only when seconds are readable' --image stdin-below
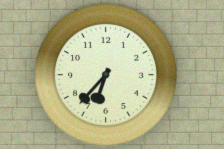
6.37
